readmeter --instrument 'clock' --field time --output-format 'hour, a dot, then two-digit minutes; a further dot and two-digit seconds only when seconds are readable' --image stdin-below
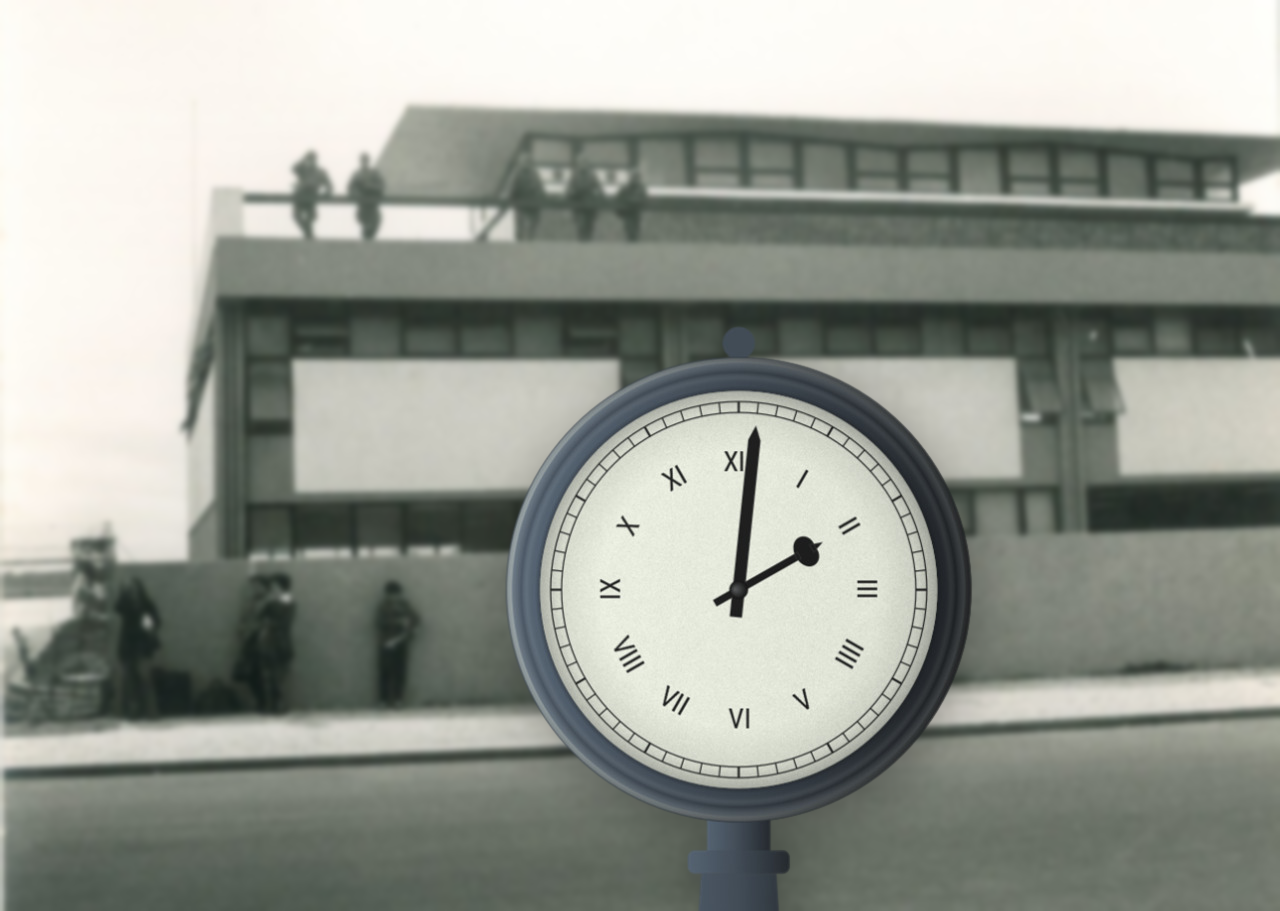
2.01
